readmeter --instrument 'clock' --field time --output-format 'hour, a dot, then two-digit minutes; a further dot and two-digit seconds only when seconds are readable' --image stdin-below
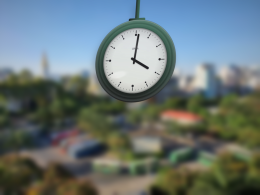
4.01
